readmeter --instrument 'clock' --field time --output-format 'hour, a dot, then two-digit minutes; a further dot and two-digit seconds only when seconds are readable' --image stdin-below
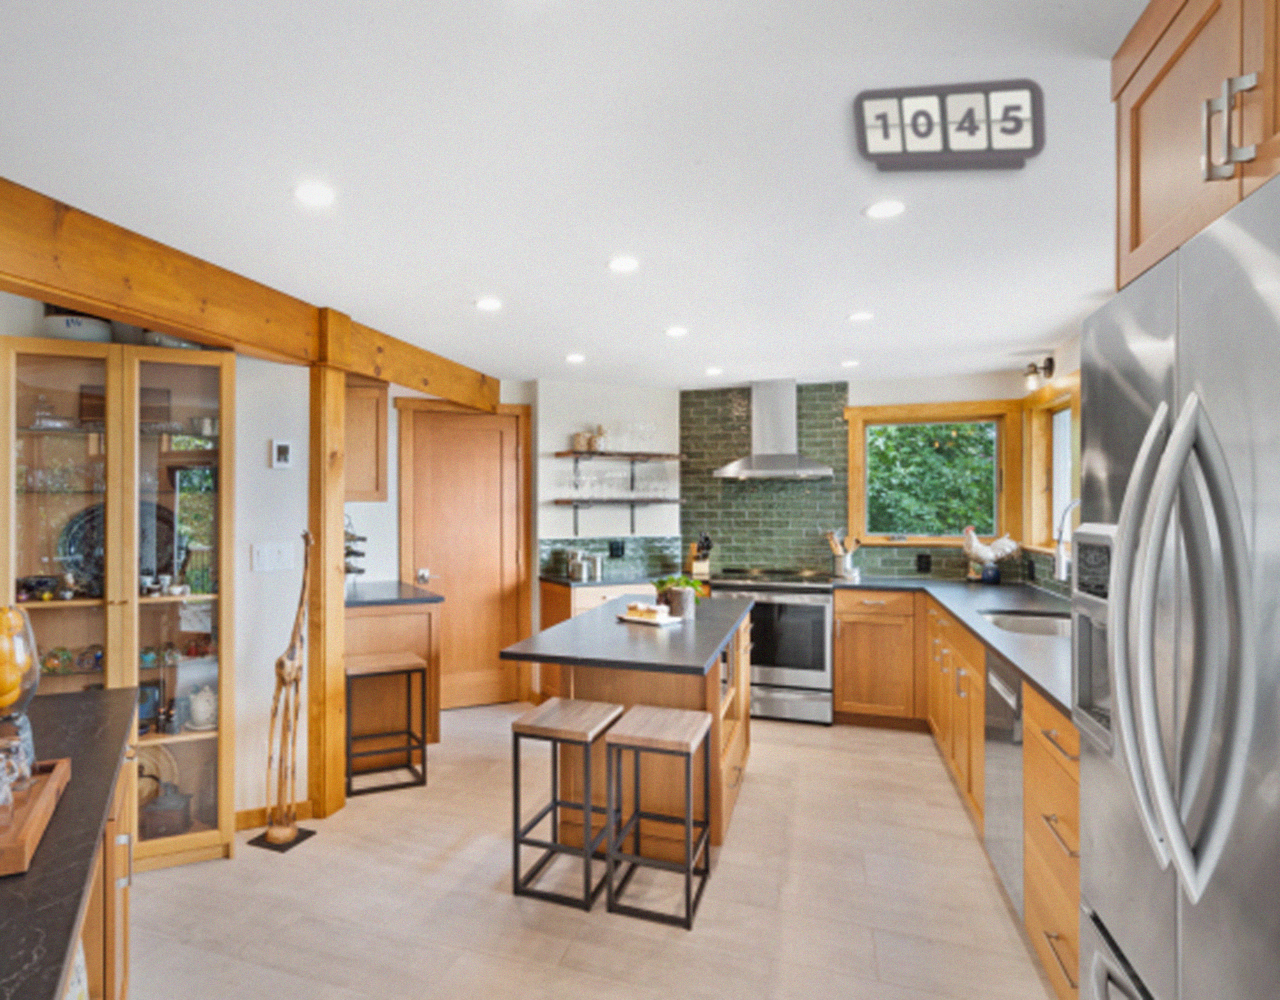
10.45
